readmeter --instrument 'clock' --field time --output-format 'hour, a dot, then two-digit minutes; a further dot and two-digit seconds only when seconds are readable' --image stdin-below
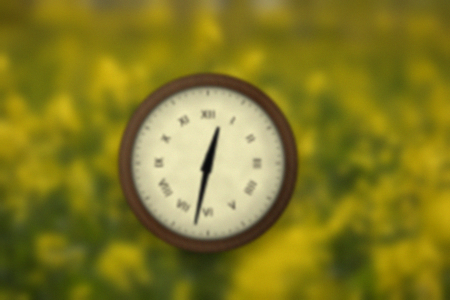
12.32
